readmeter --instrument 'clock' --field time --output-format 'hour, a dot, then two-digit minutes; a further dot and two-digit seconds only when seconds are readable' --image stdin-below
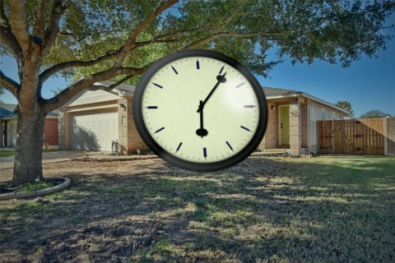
6.06
